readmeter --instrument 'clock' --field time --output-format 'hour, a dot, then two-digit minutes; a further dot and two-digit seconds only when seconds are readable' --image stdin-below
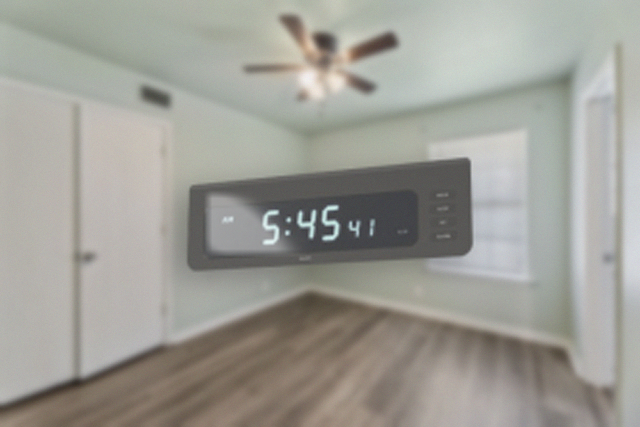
5.45.41
